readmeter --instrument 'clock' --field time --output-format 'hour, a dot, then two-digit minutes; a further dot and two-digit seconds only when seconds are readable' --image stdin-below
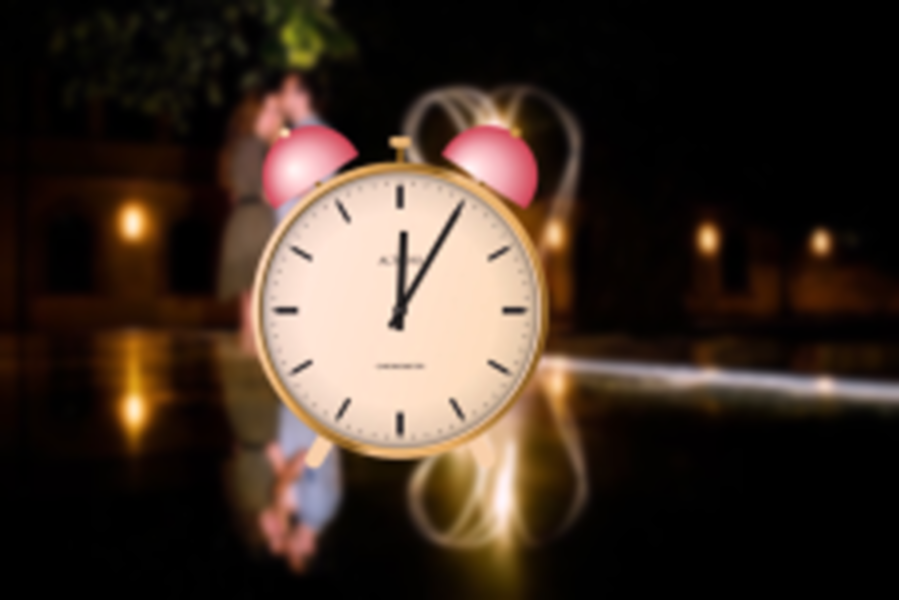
12.05
